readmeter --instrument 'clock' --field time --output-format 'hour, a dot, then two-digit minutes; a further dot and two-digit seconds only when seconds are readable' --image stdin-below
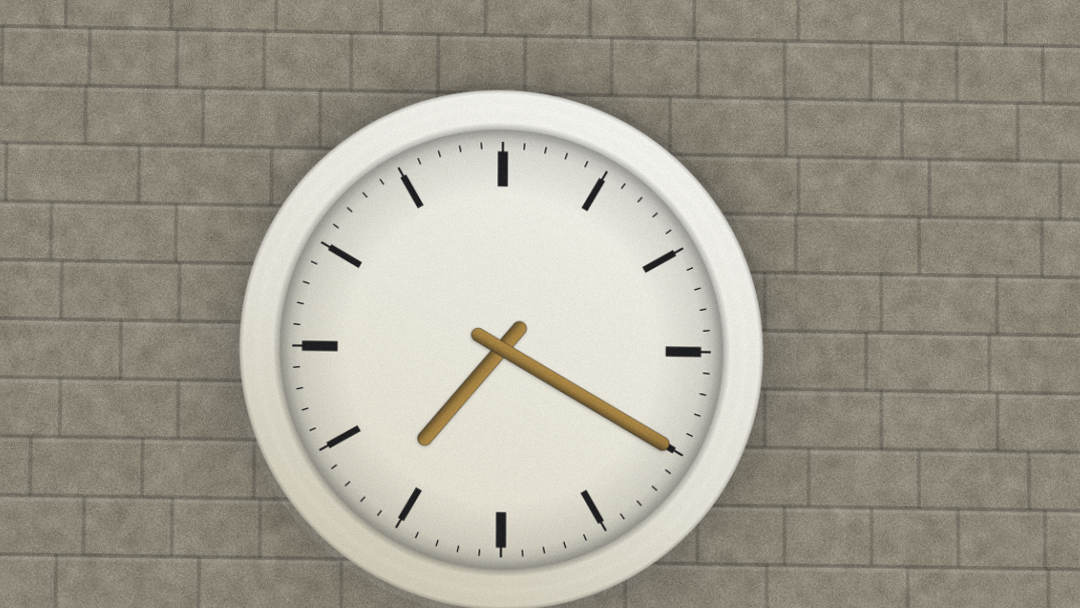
7.20
